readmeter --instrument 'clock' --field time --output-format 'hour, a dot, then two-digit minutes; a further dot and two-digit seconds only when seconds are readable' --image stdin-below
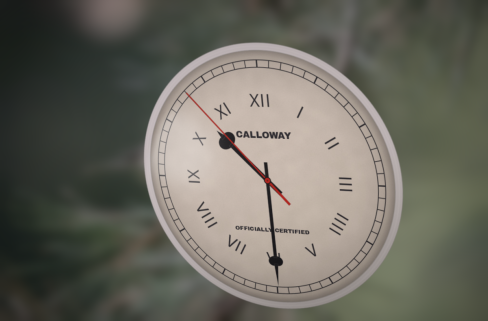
10.29.53
